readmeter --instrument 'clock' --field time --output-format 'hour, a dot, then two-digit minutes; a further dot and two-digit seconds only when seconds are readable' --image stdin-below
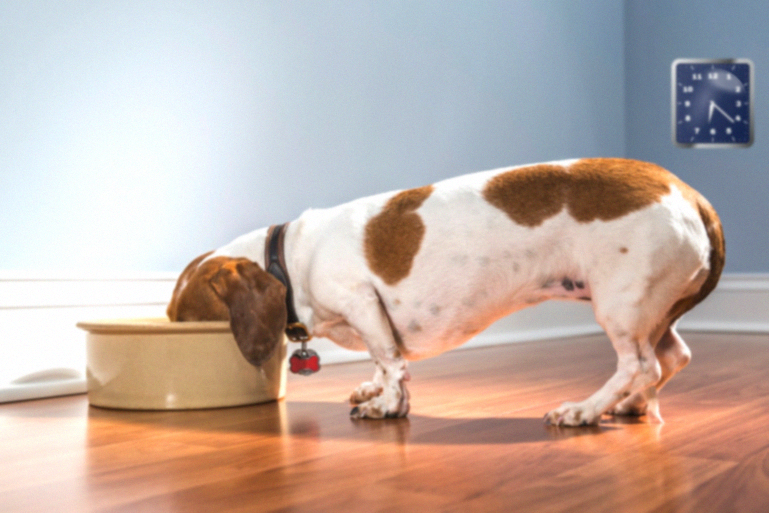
6.22
